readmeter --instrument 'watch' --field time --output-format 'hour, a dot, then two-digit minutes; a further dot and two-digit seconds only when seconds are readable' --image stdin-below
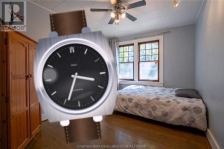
3.34
